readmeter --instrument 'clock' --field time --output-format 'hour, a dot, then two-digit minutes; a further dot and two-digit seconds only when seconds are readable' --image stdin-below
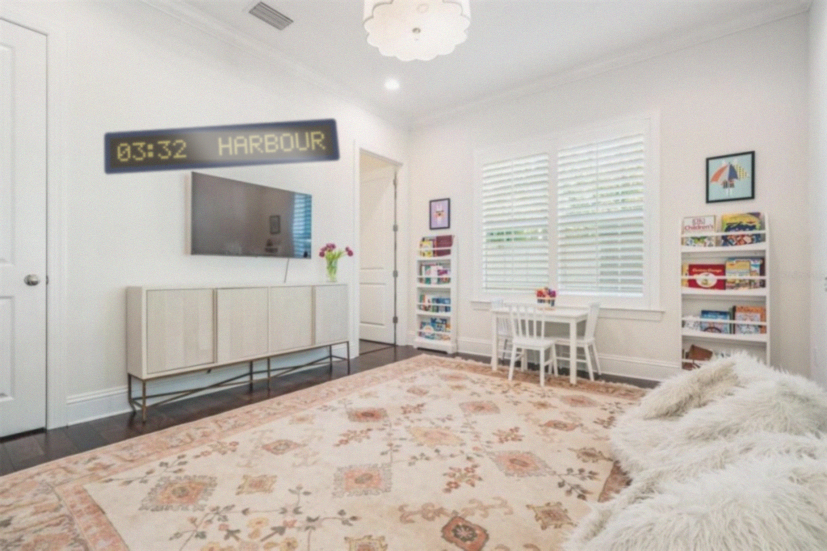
3.32
